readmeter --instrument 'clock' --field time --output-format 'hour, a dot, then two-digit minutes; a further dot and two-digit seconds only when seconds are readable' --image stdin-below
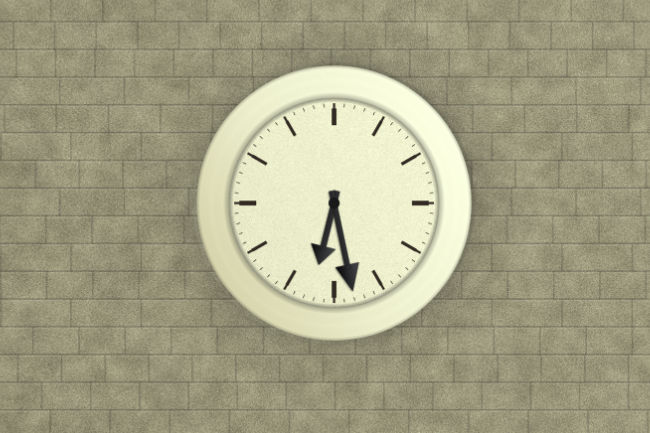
6.28
